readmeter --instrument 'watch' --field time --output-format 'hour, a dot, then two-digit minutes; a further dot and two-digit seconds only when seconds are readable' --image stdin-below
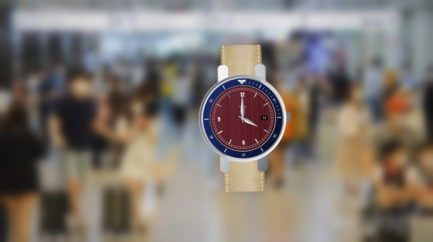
4.00
